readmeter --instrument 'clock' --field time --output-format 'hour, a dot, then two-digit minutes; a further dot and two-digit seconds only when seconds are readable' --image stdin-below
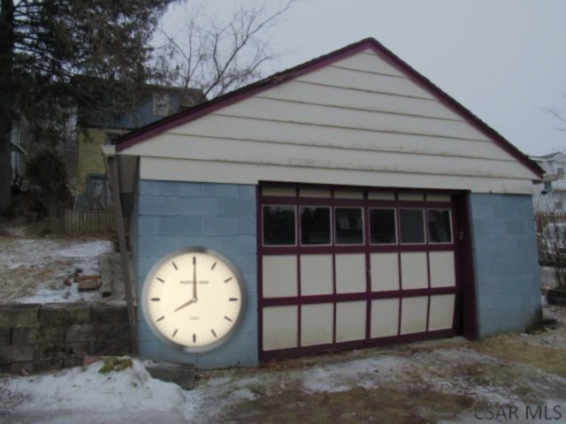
8.00
